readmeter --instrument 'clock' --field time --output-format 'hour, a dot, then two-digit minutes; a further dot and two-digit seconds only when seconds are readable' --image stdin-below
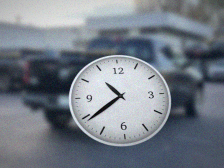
10.39
